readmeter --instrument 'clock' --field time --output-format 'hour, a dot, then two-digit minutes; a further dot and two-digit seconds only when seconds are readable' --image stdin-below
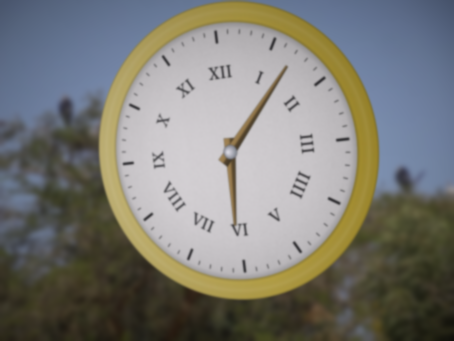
6.07
